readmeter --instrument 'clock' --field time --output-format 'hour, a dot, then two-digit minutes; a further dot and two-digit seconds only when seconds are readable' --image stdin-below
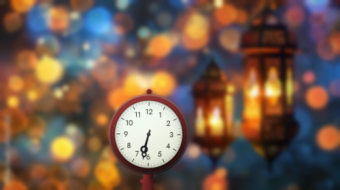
6.32
